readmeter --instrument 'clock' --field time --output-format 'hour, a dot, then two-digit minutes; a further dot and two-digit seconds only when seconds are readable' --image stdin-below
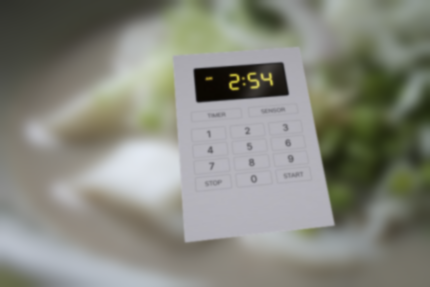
2.54
